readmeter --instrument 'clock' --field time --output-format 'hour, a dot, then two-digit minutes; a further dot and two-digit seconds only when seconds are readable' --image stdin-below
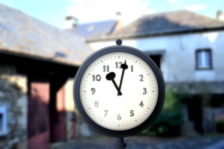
11.02
